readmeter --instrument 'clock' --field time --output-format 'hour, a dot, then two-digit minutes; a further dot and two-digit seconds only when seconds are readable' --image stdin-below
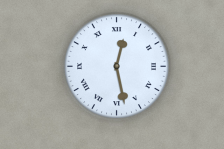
12.28
